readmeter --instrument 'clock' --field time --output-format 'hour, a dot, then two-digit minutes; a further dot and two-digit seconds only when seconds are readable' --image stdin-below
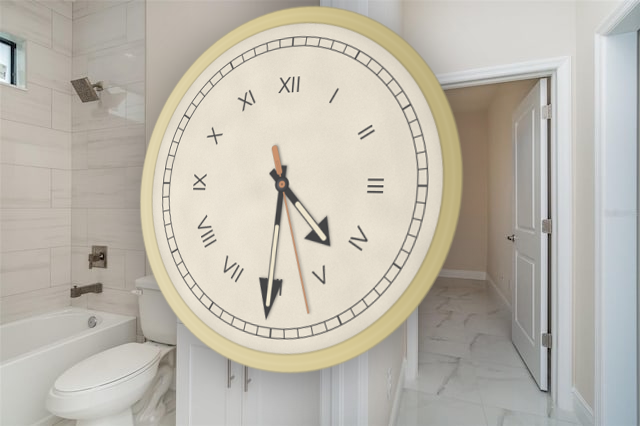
4.30.27
